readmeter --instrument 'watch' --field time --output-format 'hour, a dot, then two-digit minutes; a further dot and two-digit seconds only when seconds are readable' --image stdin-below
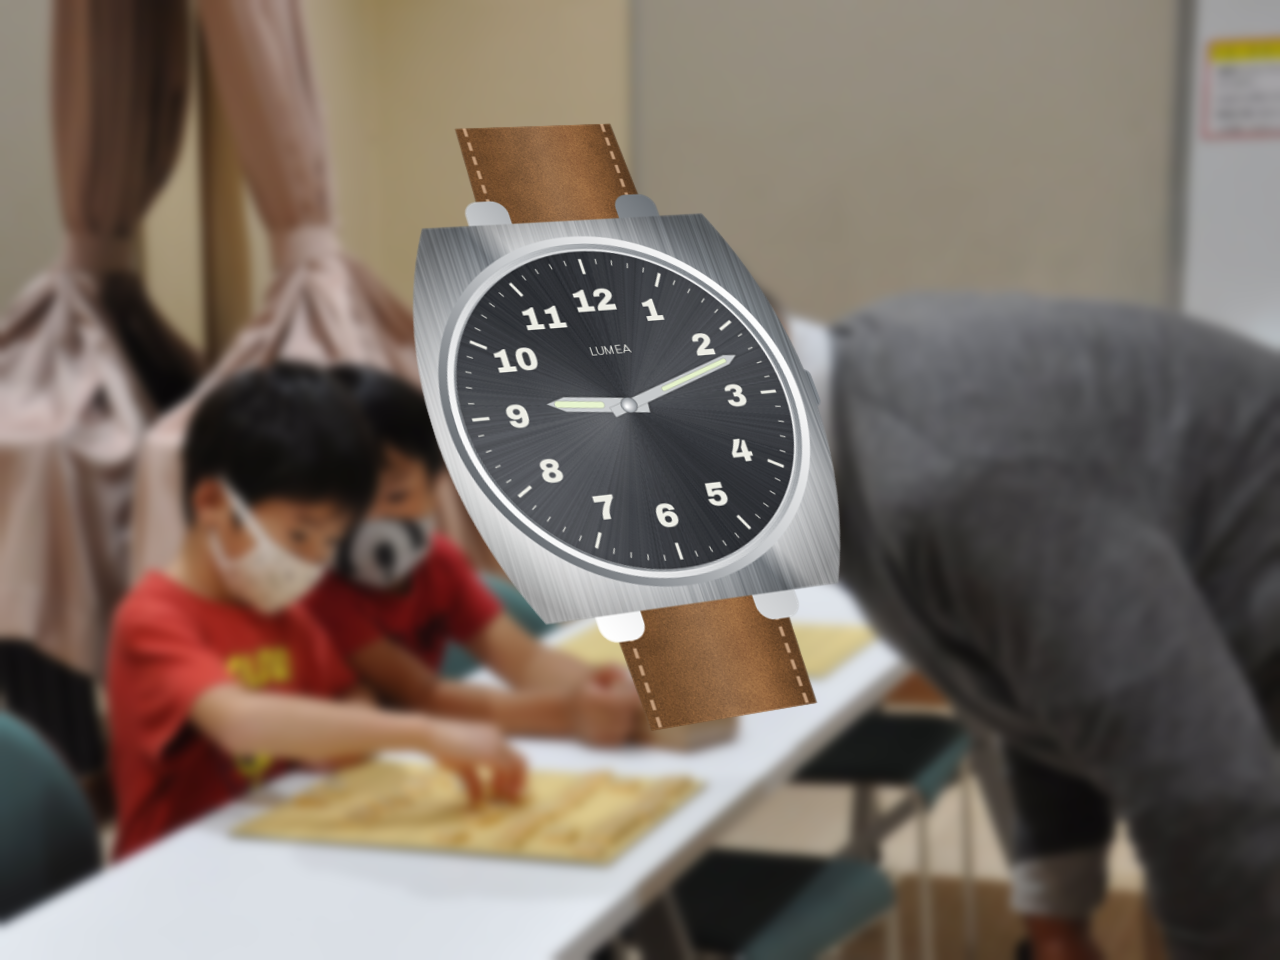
9.12
